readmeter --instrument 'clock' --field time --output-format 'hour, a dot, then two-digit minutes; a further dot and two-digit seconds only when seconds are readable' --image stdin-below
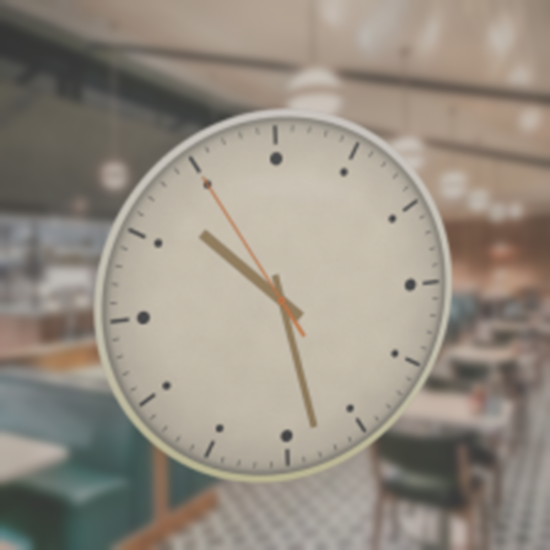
10.27.55
